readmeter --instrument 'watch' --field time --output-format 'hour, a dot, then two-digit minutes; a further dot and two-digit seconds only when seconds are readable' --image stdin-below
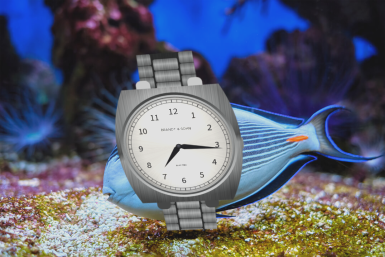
7.16
